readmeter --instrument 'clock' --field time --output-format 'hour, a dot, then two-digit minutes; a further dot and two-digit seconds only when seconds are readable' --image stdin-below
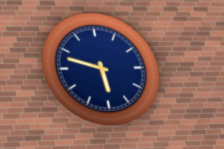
5.48
